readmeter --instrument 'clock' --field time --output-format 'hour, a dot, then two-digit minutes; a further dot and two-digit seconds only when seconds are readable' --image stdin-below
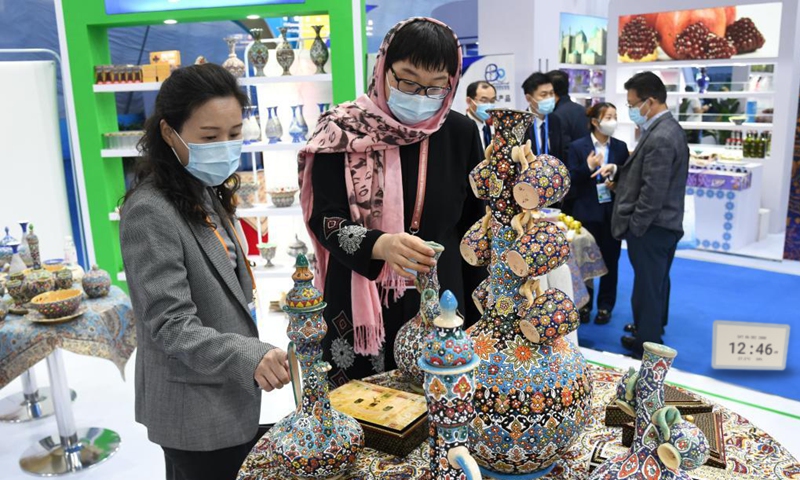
12.46
